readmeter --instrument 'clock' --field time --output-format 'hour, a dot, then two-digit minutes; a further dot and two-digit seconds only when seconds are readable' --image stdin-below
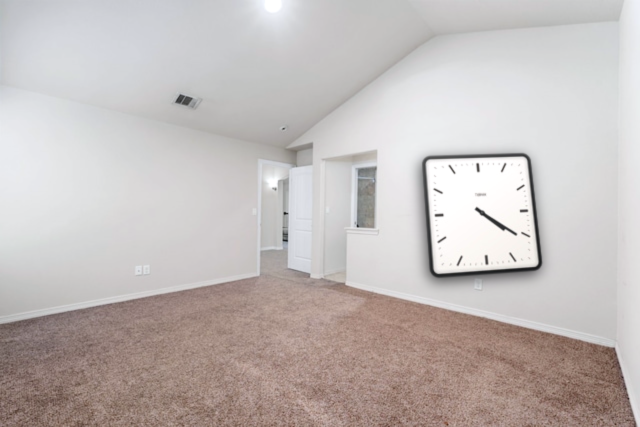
4.21
